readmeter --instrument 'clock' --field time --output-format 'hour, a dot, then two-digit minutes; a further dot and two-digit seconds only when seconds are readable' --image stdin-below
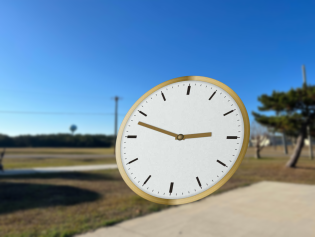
2.48
